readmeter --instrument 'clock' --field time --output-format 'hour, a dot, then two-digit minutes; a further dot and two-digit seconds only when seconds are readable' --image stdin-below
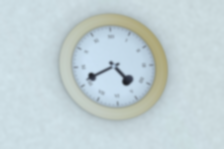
4.41
